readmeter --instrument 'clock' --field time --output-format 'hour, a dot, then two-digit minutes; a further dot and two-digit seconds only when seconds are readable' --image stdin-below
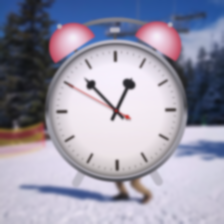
12.52.50
